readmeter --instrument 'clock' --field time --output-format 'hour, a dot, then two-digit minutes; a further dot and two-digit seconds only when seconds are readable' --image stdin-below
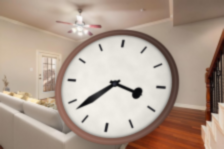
3.38
